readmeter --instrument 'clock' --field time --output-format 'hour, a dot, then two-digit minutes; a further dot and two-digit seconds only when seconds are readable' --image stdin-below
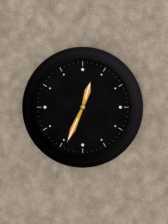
12.34
